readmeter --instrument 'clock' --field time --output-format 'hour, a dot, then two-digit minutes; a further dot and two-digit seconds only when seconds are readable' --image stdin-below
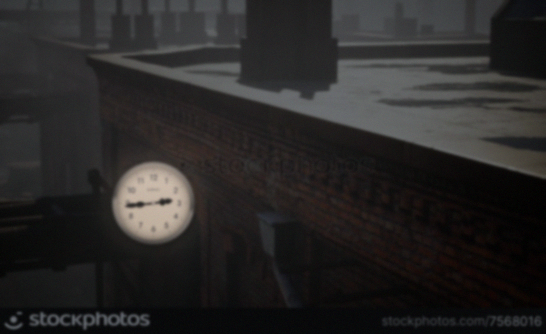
2.44
